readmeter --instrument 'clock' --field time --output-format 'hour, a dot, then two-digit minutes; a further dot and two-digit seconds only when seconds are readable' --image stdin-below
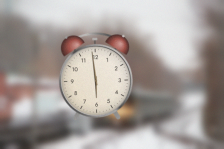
5.59
